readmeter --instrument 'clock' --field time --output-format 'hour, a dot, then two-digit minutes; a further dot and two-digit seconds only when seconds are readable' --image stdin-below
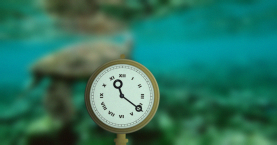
11.21
